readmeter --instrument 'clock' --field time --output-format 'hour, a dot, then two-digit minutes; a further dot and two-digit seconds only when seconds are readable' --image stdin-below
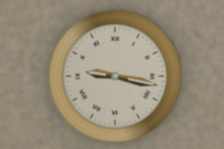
9.17
